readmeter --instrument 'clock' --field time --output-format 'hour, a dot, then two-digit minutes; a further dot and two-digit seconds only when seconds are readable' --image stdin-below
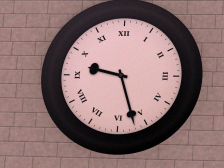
9.27
